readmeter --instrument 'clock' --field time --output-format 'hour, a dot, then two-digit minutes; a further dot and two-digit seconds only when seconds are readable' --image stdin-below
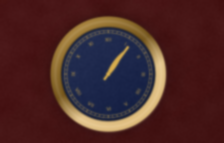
1.06
